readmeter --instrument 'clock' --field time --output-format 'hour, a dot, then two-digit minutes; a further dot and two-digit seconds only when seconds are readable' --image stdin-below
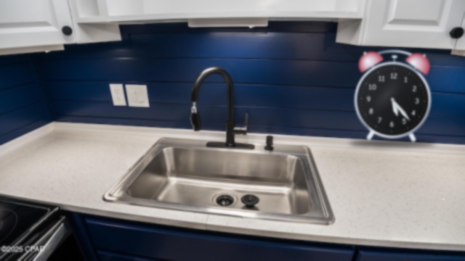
5.23
